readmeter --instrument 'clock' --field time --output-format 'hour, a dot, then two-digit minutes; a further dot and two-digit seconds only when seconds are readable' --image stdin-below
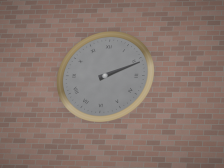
2.11
